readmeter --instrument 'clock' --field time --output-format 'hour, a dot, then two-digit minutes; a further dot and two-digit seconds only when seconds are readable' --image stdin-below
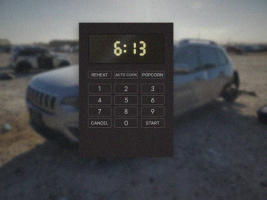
6.13
